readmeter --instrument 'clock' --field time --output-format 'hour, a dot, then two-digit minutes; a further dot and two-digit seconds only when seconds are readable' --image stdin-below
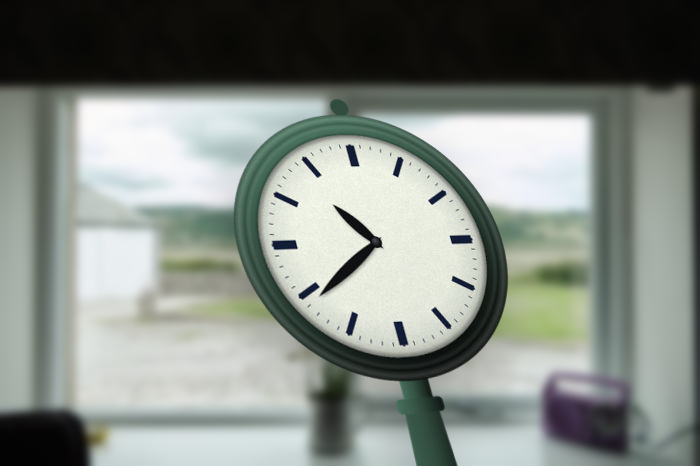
10.39
